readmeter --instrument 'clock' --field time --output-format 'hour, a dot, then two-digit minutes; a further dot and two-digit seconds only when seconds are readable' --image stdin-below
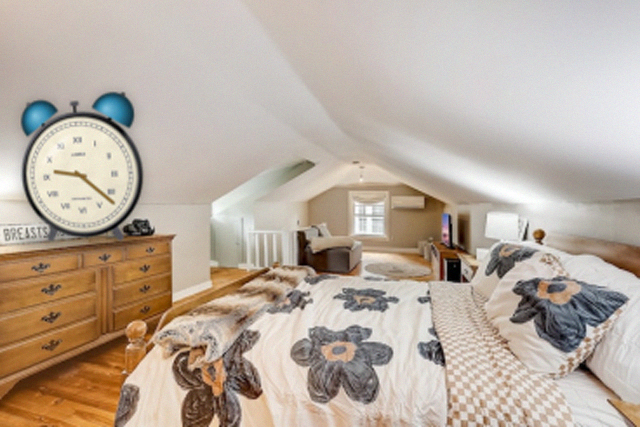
9.22
